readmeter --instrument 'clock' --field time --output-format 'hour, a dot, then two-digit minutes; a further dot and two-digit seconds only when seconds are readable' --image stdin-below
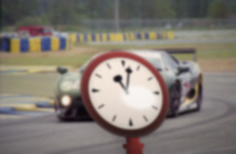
11.02
